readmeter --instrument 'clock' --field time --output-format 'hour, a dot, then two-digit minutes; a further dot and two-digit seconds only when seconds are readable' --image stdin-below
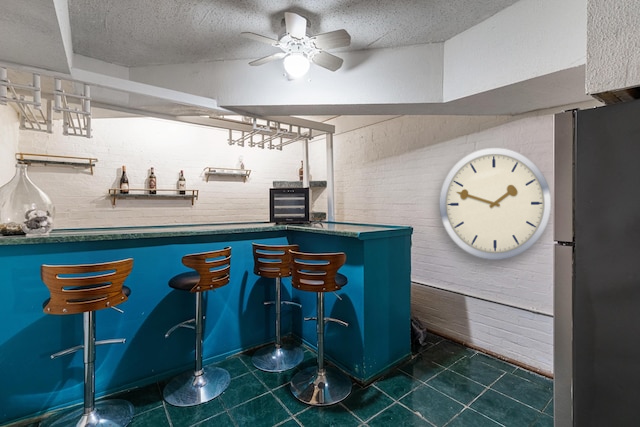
1.48
